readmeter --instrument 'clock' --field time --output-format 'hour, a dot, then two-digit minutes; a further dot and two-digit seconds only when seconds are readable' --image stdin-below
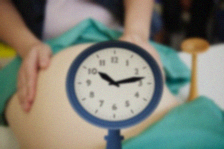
10.13
